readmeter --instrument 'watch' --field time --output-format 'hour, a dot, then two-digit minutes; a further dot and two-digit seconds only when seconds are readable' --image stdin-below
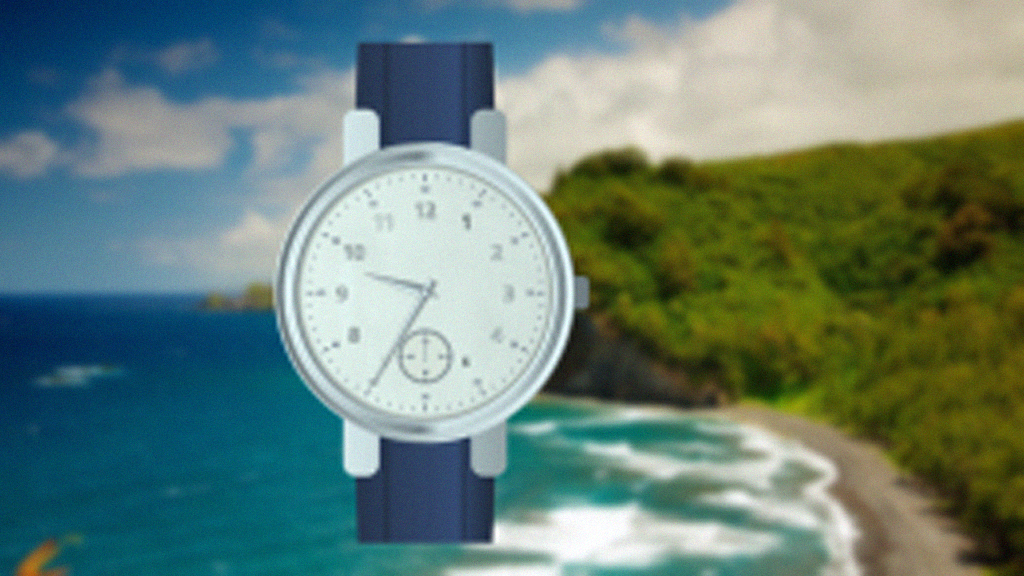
9.35
